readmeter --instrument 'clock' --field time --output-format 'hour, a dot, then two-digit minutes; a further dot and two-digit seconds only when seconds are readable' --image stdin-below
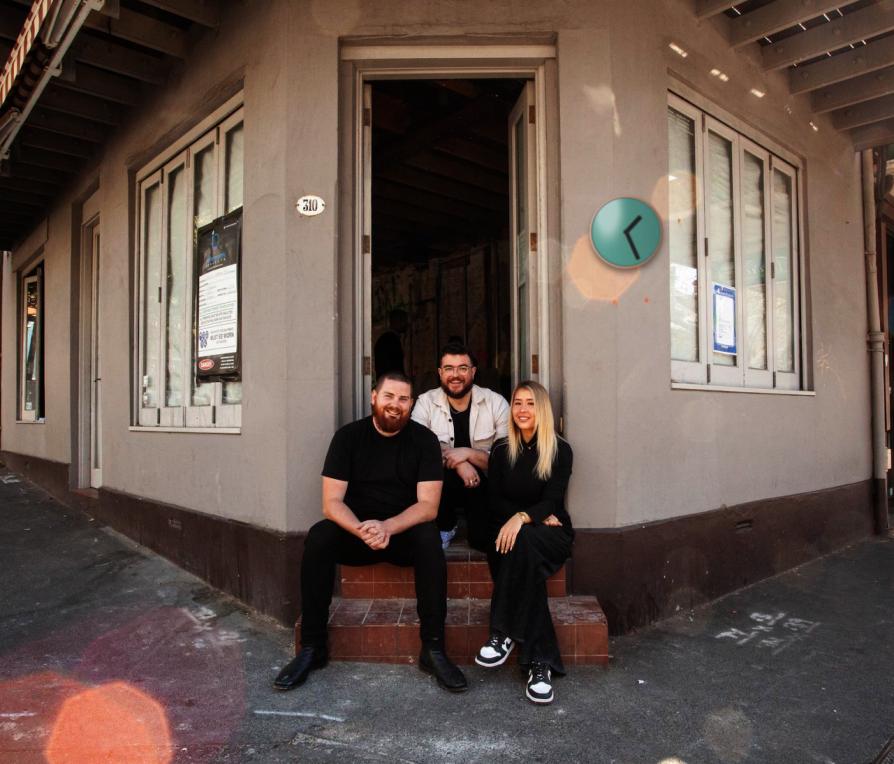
1.26
